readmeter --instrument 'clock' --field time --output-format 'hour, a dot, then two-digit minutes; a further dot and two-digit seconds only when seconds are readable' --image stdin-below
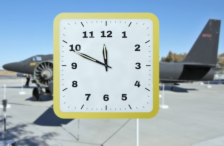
11.49
